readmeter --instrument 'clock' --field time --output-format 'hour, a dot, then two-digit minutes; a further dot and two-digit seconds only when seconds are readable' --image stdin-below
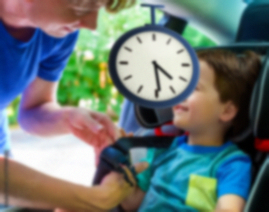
4.29
